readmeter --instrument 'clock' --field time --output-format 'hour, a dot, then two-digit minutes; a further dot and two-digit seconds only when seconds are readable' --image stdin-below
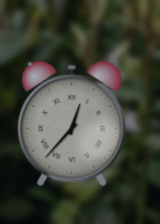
12.37
